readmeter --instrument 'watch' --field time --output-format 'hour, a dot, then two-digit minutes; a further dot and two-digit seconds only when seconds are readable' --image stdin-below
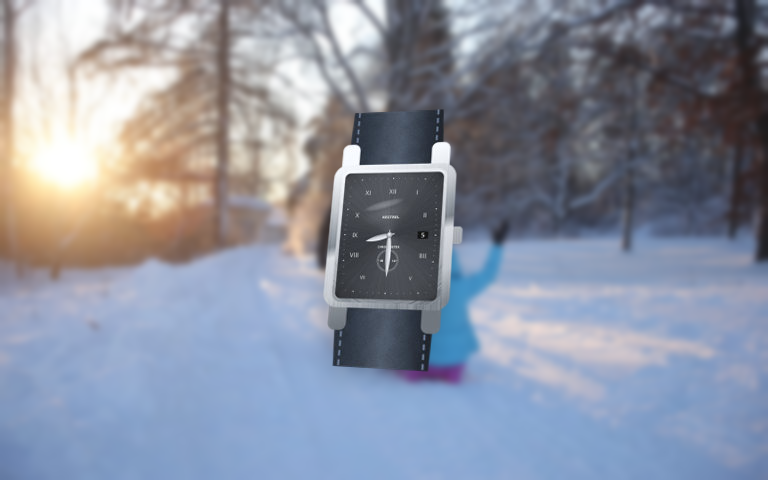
8.30
